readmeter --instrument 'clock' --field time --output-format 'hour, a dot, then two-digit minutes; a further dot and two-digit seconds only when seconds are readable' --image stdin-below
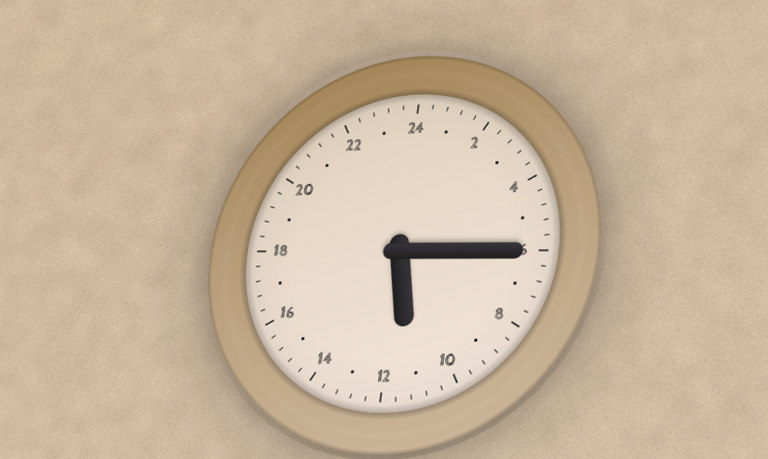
11.15
